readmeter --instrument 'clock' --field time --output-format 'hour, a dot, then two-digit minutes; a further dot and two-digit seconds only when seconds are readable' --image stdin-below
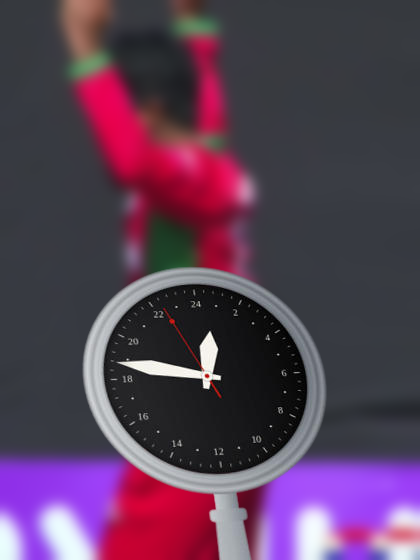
0.46.56
